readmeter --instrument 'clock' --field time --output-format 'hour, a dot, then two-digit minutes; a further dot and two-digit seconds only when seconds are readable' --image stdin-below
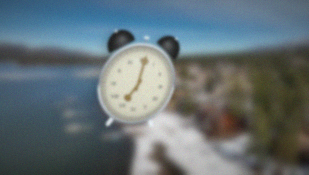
7.01
